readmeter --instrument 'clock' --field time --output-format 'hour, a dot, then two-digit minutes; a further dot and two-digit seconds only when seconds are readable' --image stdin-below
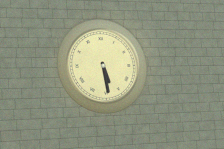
5.29
